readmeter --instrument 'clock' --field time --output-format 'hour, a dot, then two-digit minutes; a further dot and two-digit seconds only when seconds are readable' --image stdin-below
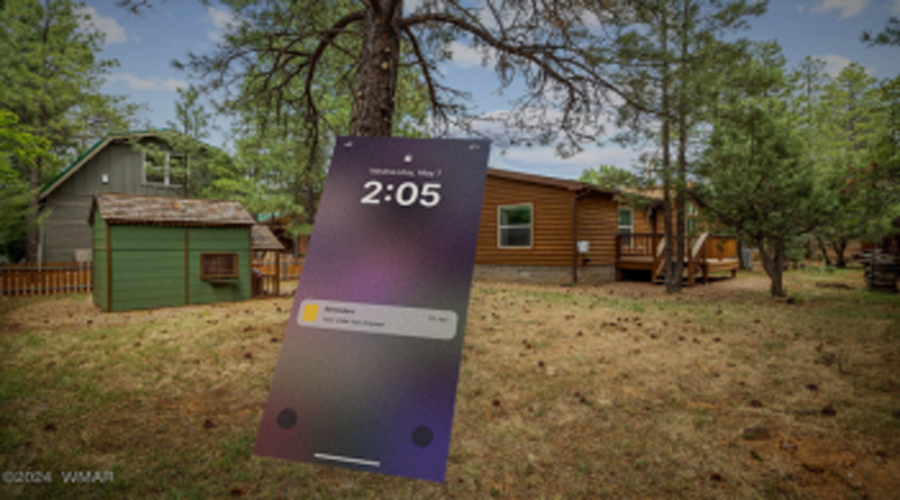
2.05
